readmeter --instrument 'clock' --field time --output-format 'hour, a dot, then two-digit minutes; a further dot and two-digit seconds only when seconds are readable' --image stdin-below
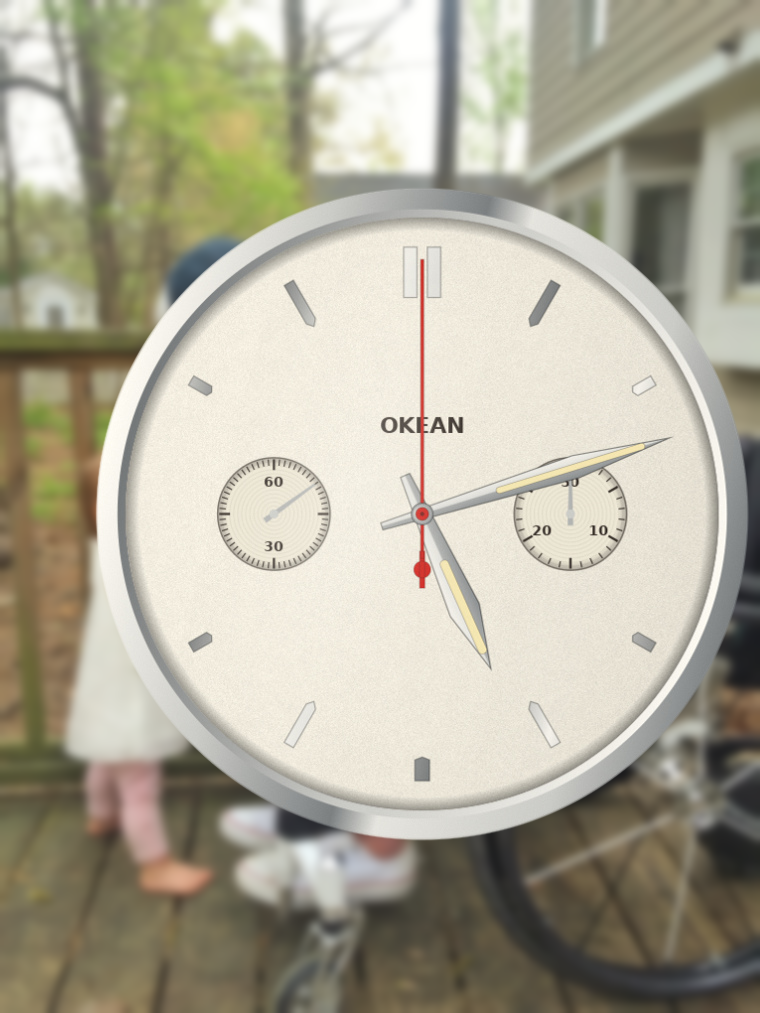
5.12.09
